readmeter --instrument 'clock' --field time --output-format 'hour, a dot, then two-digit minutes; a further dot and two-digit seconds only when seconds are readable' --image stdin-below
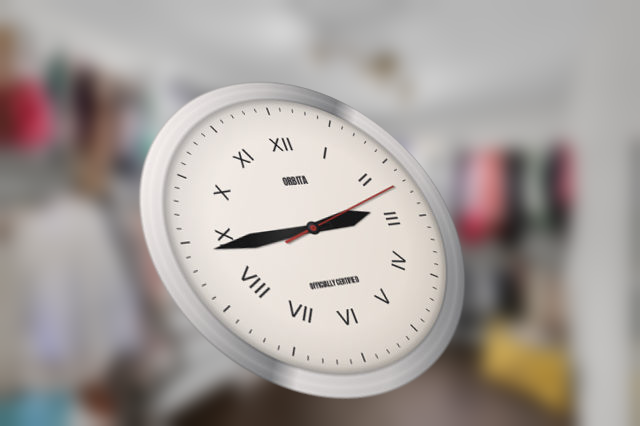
2.44.12
